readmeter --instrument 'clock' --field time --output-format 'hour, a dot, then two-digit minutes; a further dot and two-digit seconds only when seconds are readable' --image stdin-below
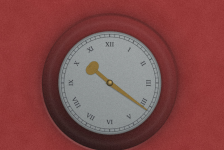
10.21
